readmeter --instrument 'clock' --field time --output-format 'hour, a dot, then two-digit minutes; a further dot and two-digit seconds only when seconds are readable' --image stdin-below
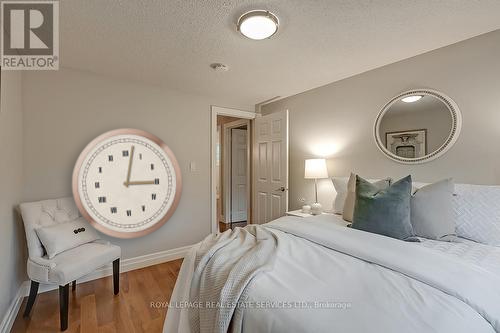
3.02
